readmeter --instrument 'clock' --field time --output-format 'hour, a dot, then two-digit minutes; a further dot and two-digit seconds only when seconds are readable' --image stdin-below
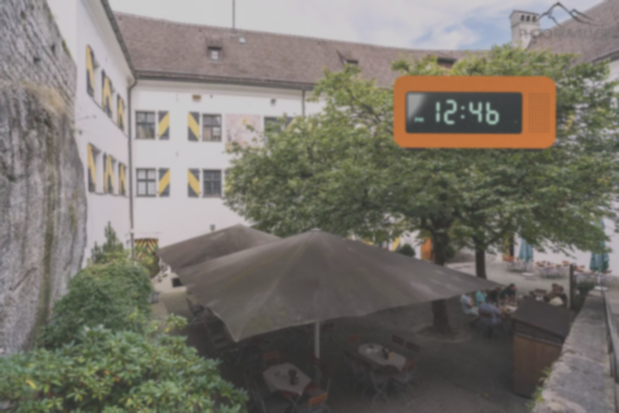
12.46
